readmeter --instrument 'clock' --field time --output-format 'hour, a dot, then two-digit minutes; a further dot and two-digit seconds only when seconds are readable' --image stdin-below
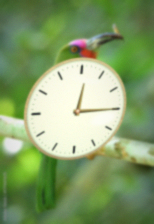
12.15
